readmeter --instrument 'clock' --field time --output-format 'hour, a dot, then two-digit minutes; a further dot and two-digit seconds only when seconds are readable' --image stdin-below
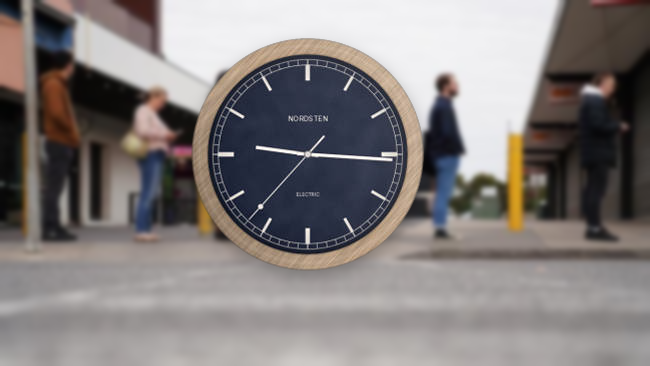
9.15.37
